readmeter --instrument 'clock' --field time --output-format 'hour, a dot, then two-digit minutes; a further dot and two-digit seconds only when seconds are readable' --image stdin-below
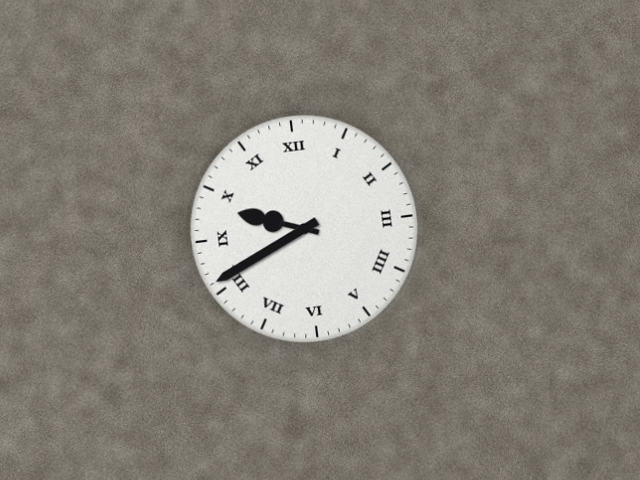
9.41
